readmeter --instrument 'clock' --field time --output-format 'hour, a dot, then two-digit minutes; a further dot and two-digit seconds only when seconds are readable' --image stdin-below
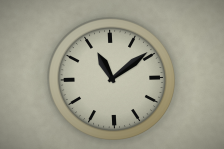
11.09
